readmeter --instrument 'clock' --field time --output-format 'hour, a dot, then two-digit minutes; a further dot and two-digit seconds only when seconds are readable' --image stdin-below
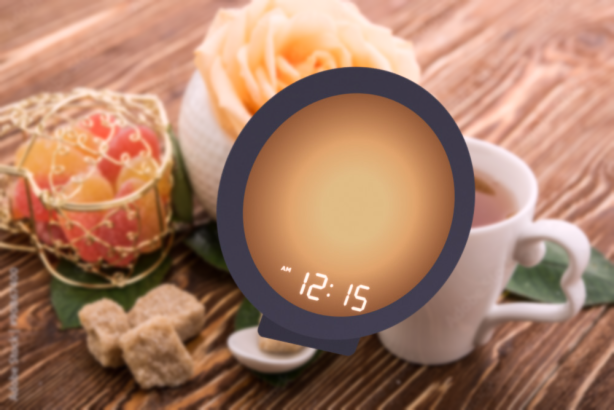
12.15
